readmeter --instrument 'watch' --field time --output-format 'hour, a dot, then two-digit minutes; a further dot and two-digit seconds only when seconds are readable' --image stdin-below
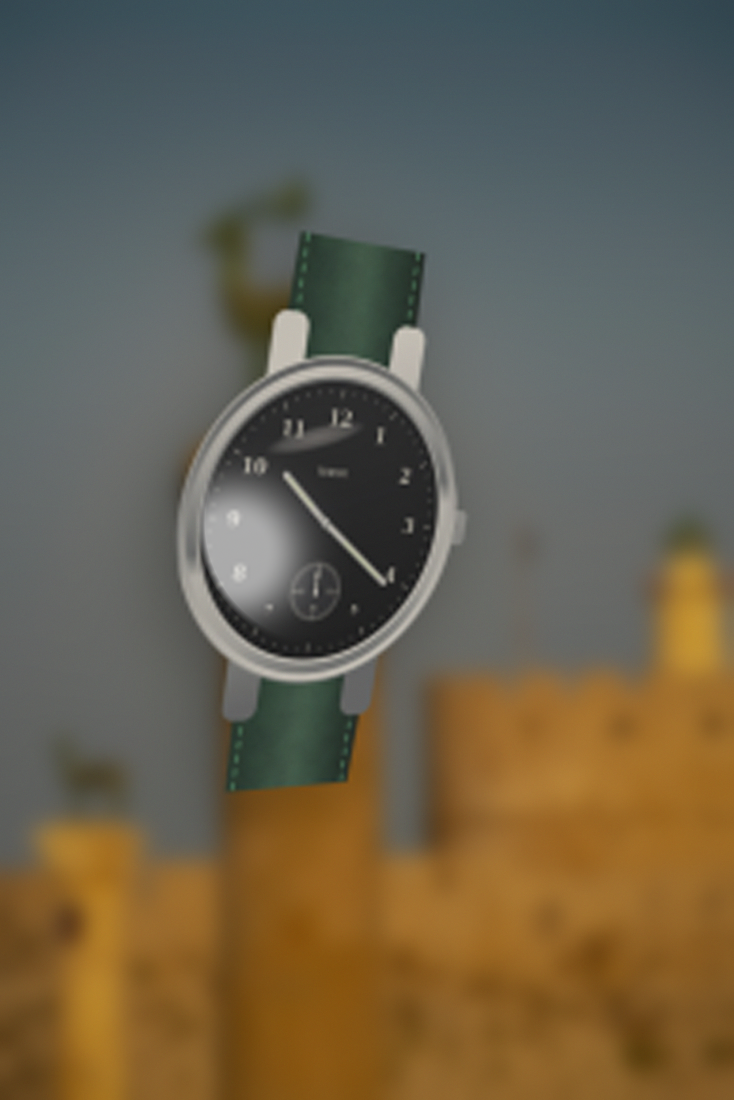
10.21
